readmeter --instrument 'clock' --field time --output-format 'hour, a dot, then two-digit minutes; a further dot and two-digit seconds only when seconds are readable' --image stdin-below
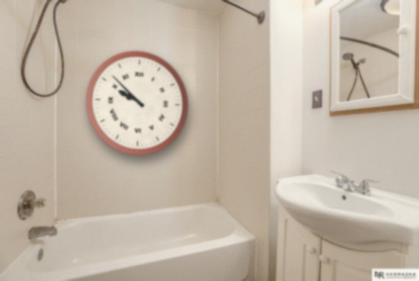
9.52
